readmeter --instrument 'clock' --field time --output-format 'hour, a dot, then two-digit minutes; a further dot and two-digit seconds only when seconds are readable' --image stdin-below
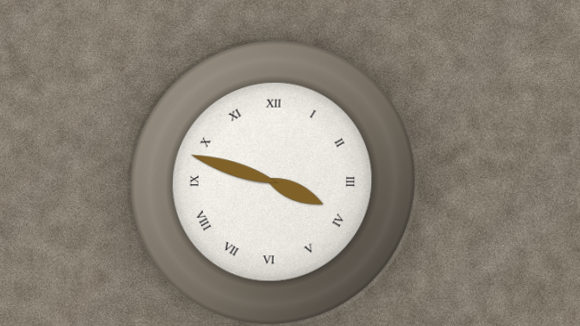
3.48
